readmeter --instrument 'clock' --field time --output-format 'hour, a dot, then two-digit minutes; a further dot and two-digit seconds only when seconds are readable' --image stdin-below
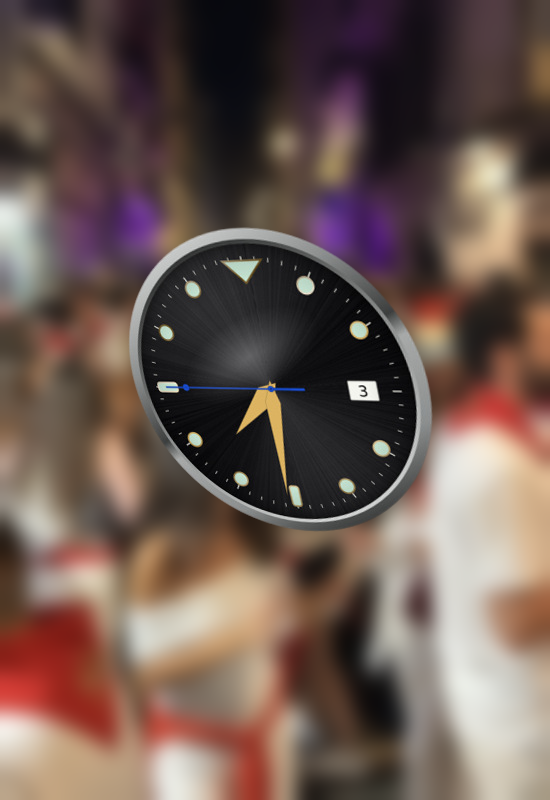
7.30.45
